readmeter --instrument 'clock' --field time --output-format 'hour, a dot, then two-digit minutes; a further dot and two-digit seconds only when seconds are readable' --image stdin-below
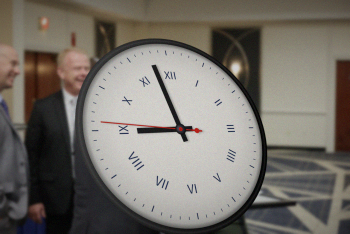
8.57.46
